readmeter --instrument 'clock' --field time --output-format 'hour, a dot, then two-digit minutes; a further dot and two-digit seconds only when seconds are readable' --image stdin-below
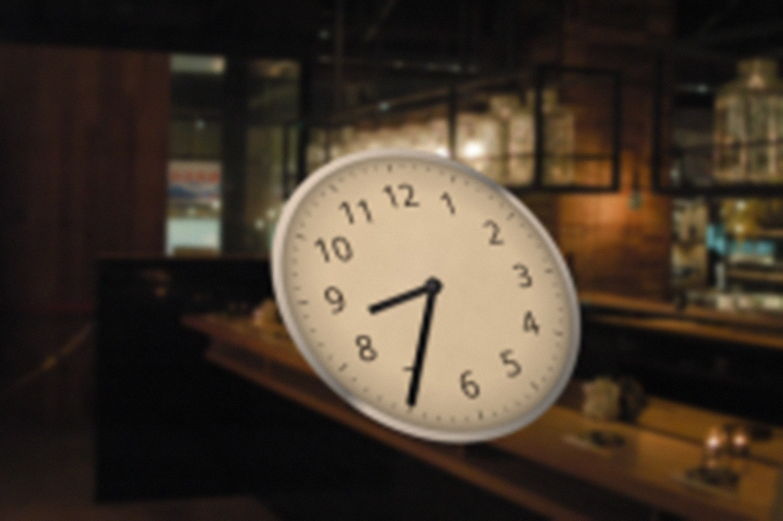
8.35
